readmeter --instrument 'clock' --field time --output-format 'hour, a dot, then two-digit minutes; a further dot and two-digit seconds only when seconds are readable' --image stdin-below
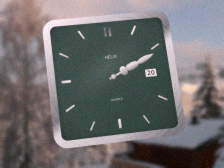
2.11
